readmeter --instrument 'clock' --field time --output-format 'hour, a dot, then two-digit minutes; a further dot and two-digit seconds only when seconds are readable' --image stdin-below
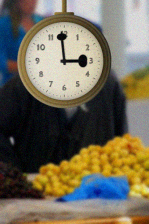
2.59
